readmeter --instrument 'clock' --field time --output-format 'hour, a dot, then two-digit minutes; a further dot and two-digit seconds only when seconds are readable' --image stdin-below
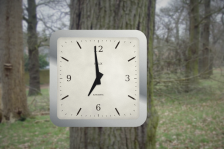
6.59
